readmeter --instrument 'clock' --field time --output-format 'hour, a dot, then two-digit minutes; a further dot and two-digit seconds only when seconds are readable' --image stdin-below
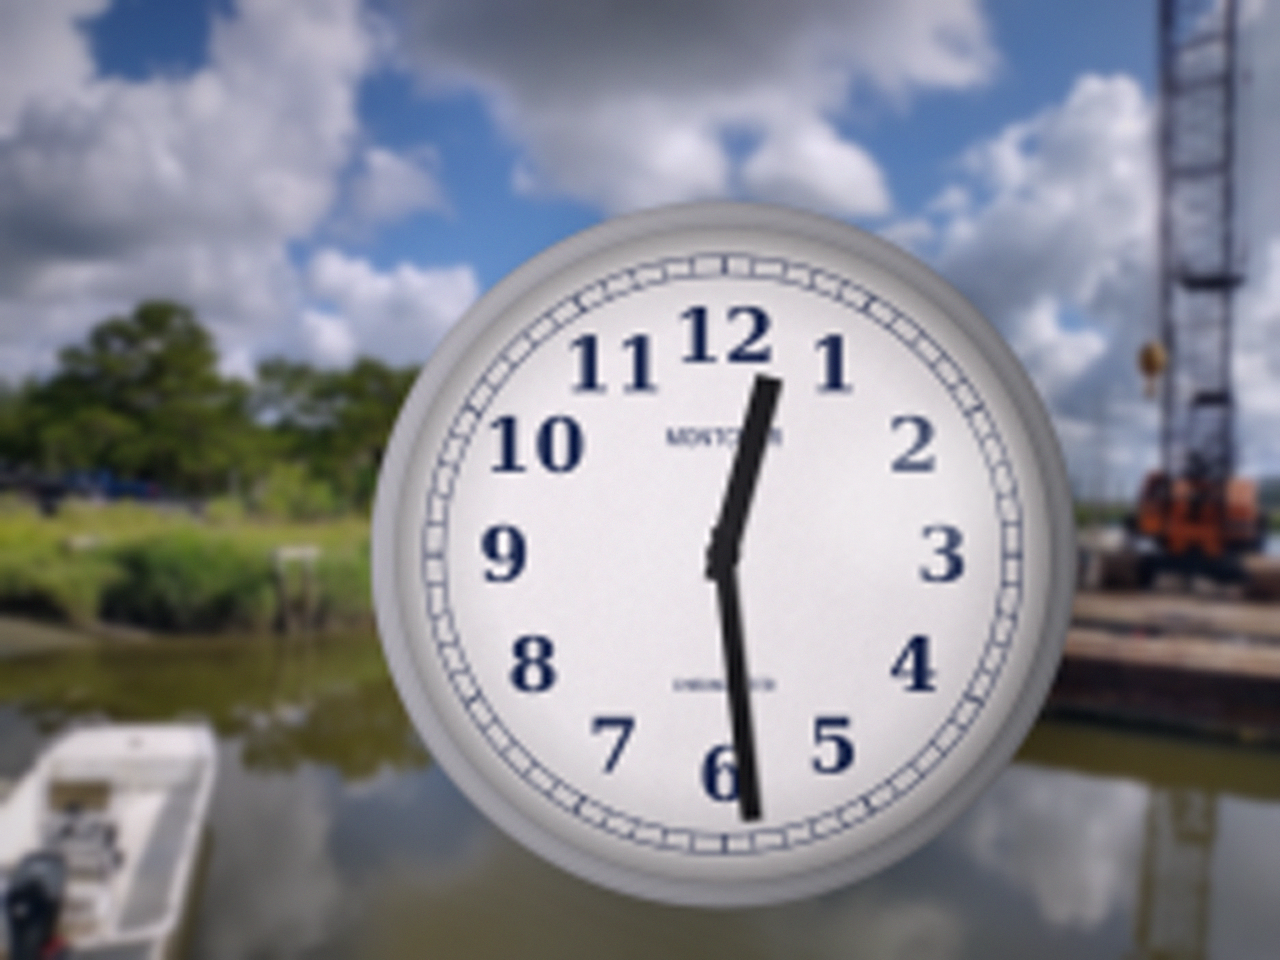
12.29
